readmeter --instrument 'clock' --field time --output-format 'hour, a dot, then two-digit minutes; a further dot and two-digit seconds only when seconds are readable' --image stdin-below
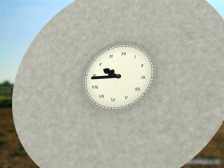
9.44
